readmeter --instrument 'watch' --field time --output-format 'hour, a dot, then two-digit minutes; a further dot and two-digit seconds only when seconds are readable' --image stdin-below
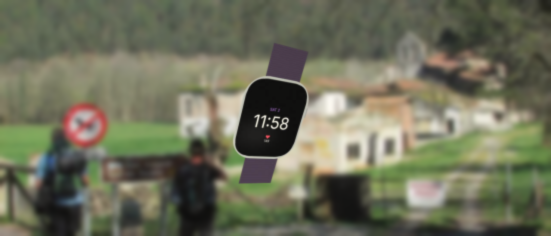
11.58
